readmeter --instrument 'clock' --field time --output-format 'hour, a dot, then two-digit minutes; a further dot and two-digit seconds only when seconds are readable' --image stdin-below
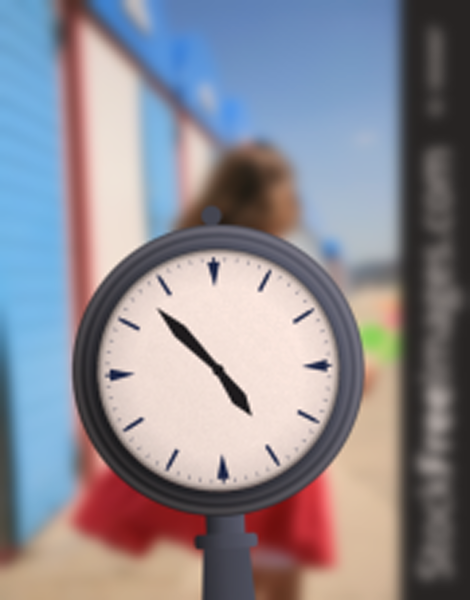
4.53
